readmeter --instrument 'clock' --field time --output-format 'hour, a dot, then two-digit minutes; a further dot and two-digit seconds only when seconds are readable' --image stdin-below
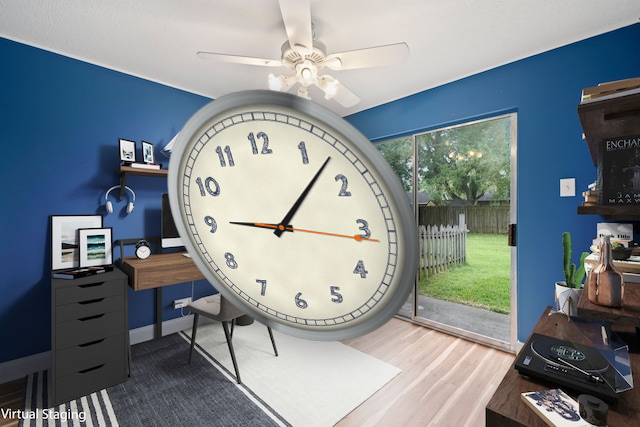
9.07.16
